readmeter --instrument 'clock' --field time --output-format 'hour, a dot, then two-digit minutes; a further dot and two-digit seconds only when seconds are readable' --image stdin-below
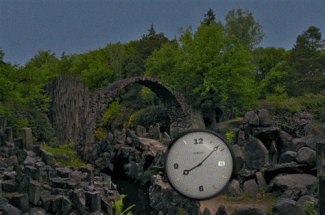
8.08
